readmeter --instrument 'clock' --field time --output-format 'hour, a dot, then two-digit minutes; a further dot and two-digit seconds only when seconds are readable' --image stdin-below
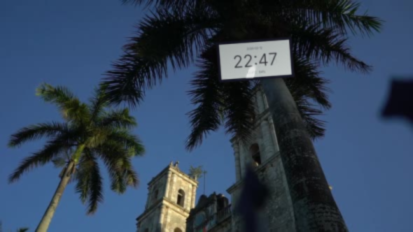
22.47
